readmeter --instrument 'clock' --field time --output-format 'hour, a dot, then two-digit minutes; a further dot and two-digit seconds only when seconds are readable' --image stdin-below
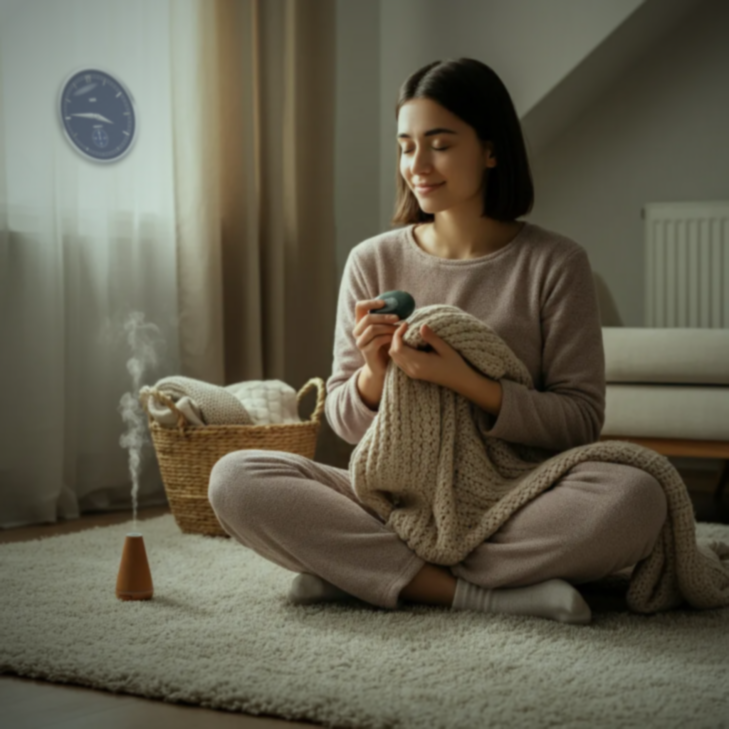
3.46
